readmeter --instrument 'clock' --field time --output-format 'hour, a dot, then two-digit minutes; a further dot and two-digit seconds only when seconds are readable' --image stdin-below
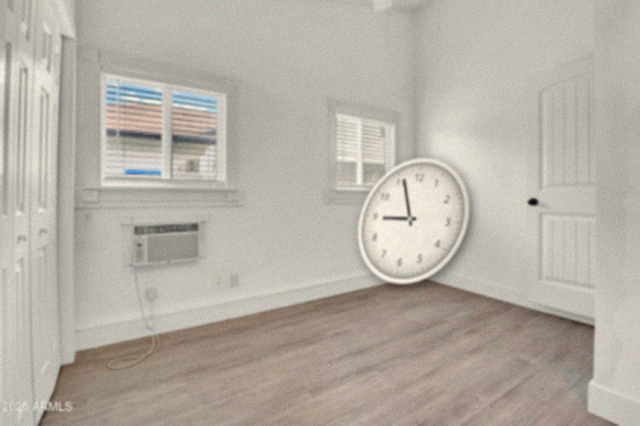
8.56
